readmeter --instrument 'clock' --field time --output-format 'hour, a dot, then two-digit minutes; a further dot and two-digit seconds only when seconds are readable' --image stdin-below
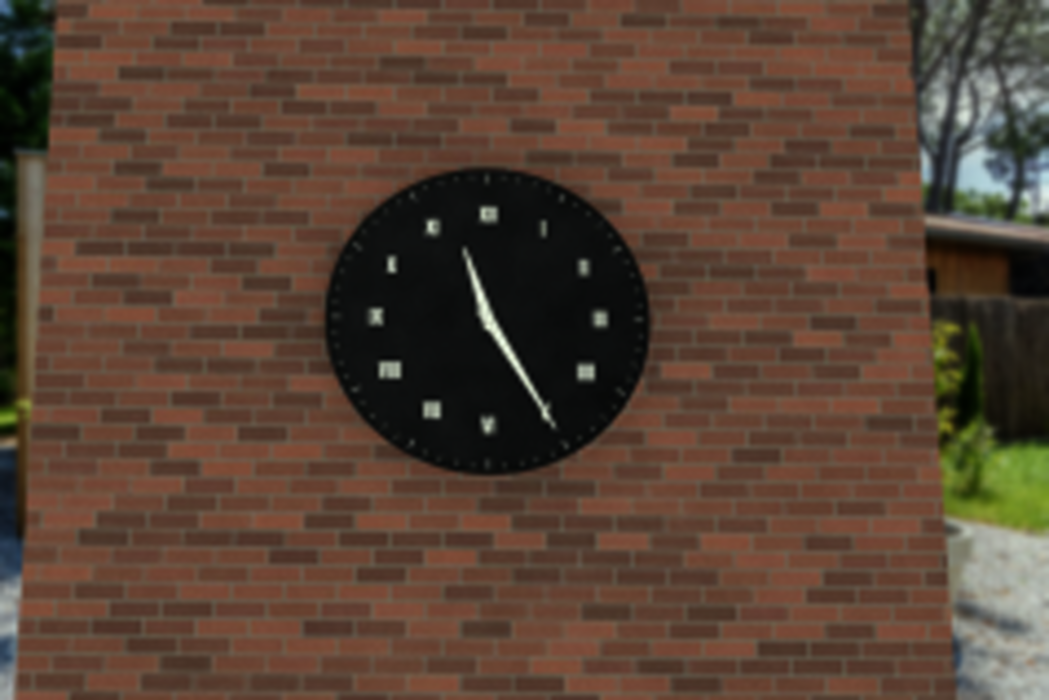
11.25
